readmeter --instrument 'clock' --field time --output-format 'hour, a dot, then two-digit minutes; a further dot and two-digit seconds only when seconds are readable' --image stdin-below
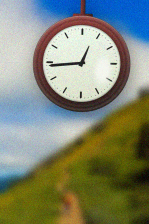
12.44
